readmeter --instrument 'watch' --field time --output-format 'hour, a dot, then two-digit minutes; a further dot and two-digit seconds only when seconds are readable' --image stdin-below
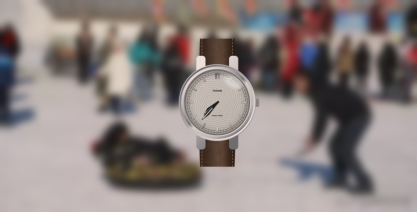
7.37
